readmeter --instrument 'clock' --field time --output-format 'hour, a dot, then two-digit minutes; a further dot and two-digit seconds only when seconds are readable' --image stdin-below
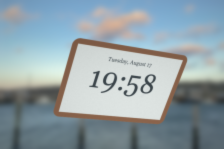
19.58
